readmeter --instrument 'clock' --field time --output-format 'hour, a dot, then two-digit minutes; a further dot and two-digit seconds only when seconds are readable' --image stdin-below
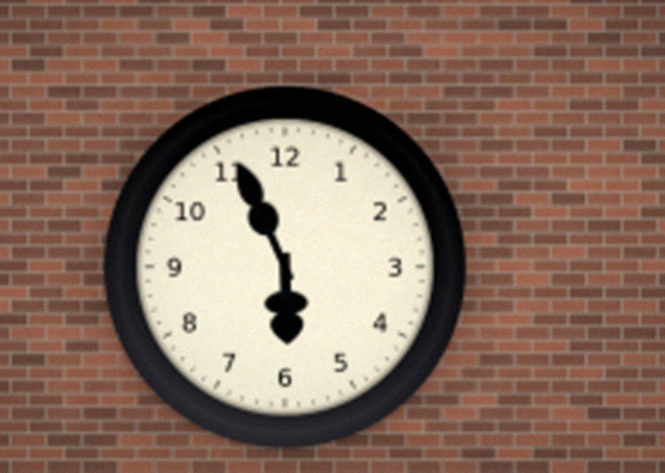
5.56
